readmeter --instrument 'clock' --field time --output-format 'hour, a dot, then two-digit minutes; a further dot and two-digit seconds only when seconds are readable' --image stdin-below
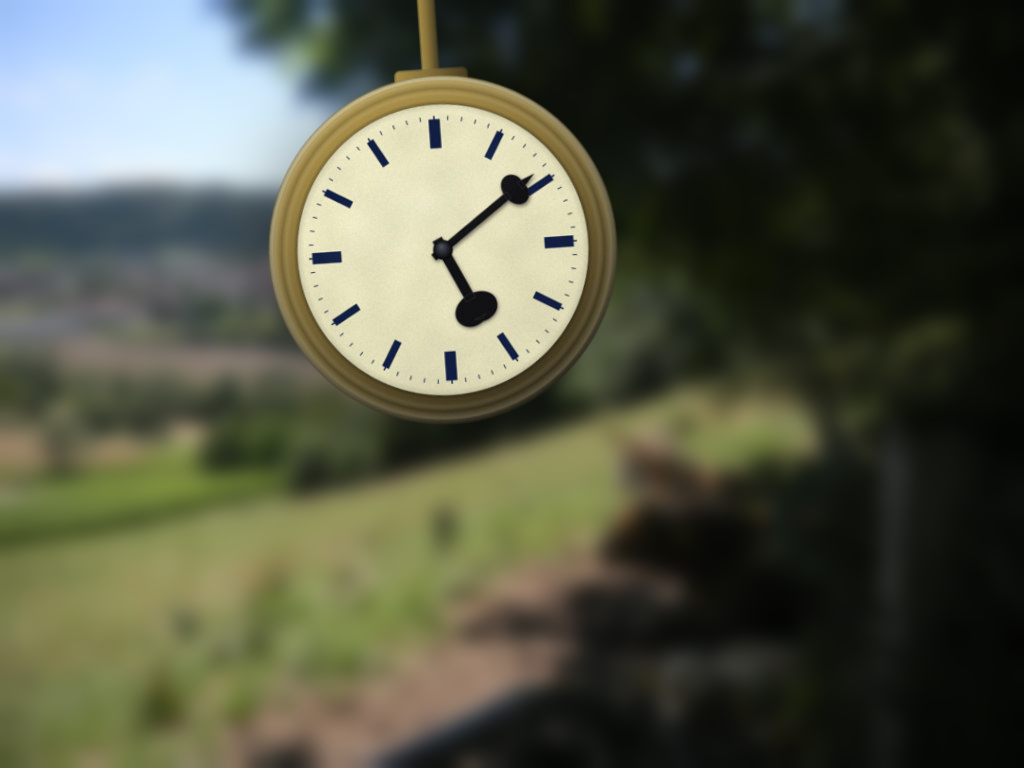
5.09
